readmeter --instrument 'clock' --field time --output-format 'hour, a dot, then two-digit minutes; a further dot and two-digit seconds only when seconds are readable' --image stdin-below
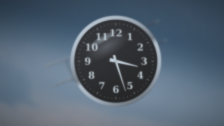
3.27
